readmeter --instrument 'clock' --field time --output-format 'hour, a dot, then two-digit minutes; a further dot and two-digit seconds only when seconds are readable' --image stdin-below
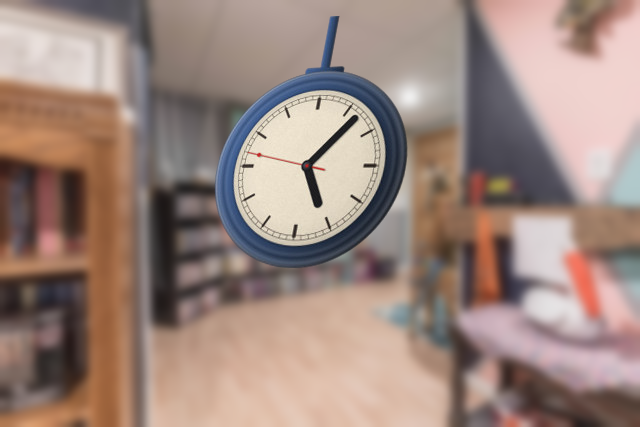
5.06.47
